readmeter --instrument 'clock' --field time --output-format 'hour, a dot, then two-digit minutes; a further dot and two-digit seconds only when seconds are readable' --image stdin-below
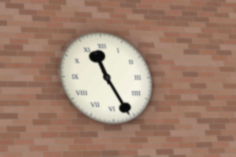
11.26
